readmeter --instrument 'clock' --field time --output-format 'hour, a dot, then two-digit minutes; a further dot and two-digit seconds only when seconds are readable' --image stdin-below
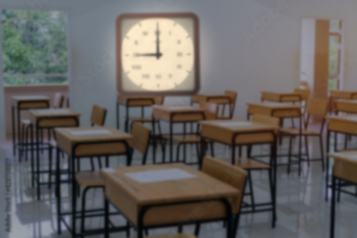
9.00
